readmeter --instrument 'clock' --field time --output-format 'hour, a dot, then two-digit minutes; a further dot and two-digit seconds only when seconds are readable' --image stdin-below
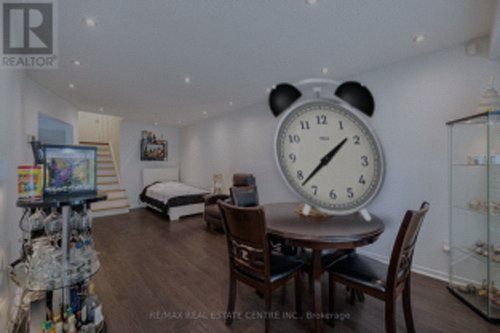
1.38
